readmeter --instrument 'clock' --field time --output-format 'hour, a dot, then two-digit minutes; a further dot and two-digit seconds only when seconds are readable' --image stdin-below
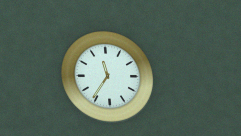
11.36
